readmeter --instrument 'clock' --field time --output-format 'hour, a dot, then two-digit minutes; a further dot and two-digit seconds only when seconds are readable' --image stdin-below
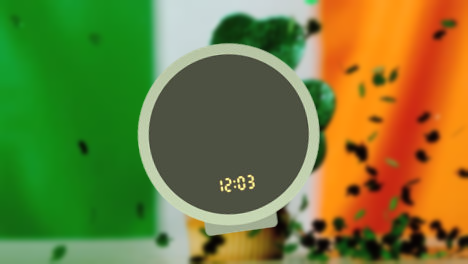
12.03
